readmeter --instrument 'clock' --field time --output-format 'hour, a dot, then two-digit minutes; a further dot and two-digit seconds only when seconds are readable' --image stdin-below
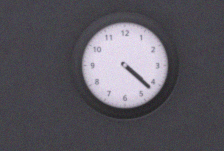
4.22
